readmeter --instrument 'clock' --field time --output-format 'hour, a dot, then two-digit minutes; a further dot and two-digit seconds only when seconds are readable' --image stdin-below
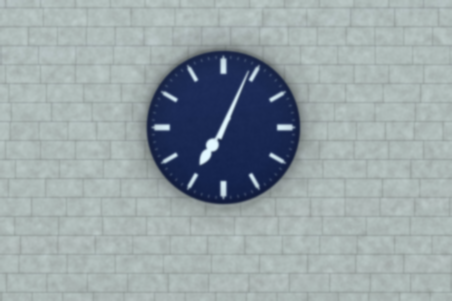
7.04
